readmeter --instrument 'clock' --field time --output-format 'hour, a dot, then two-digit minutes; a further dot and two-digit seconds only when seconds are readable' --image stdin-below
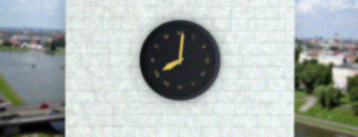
8.01
